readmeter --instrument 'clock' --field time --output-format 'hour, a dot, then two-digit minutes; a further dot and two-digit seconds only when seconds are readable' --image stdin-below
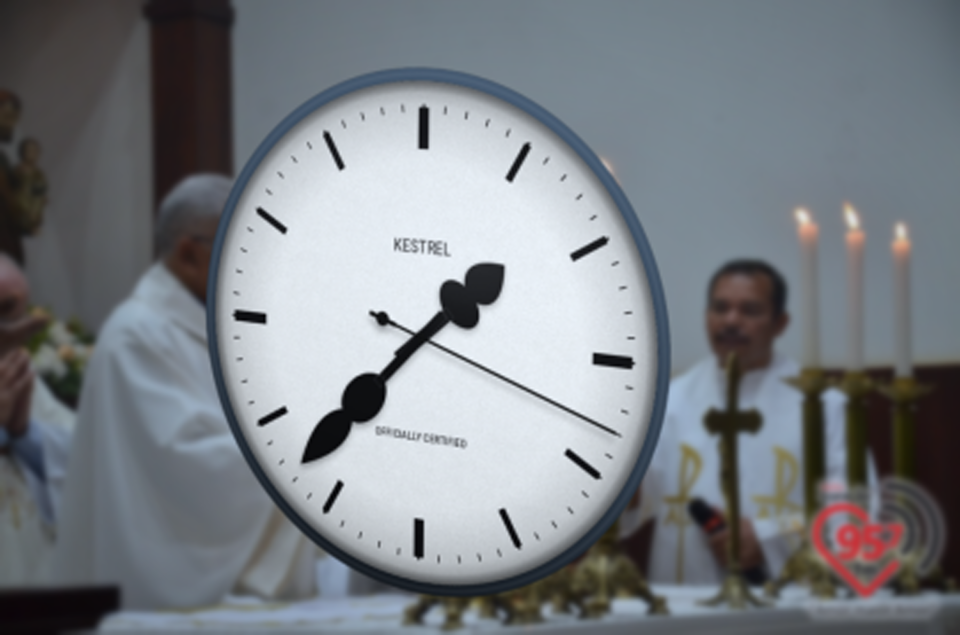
1.37.18
